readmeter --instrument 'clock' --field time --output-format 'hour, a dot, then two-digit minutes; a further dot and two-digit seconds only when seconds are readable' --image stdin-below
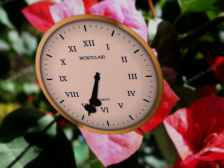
6.34
